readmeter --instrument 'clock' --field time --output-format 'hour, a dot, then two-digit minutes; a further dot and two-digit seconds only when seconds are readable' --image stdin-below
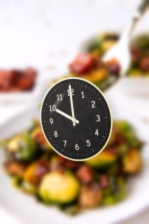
10.00
